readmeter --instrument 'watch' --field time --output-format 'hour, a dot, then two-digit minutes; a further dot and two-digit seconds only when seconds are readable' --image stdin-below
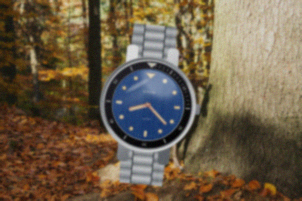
8.22
